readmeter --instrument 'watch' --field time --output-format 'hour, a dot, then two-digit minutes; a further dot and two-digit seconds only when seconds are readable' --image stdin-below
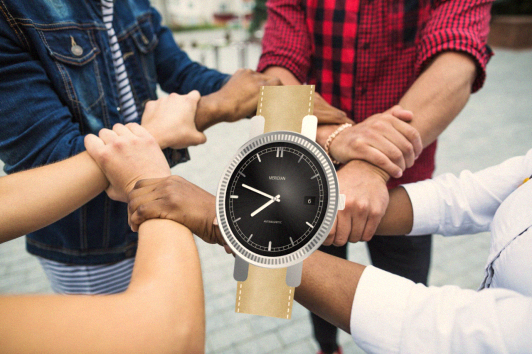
7.48
